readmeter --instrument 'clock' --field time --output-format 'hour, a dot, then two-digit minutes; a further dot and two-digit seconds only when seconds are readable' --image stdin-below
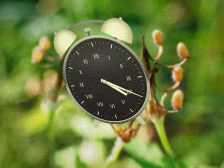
4.20
